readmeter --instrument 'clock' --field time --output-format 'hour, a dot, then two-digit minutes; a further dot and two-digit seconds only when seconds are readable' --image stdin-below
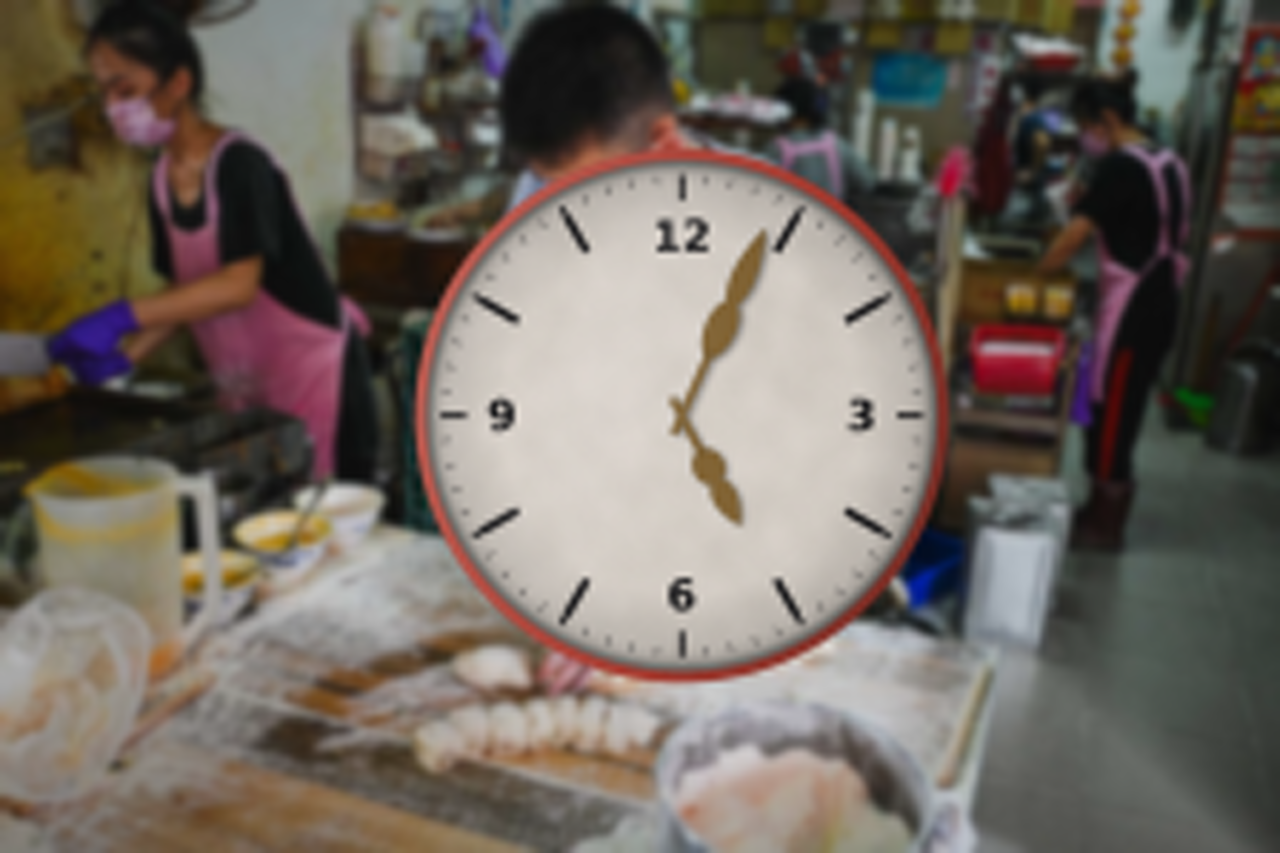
5.04
